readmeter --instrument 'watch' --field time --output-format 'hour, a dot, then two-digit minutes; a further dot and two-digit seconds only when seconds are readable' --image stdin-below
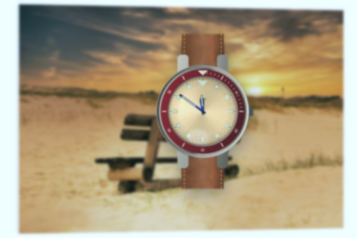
11.51
